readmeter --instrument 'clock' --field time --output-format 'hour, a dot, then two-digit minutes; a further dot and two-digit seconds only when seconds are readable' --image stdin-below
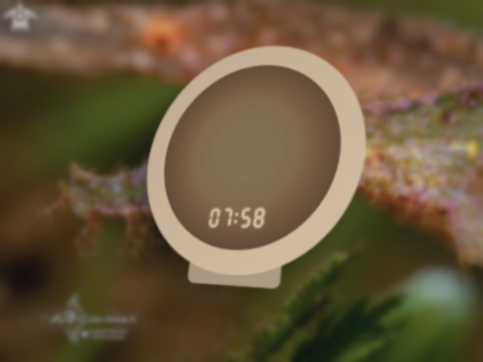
7.58
